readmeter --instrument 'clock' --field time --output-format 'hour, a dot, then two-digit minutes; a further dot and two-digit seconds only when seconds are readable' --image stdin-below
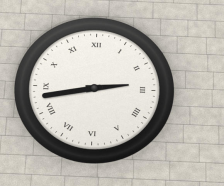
2.43
